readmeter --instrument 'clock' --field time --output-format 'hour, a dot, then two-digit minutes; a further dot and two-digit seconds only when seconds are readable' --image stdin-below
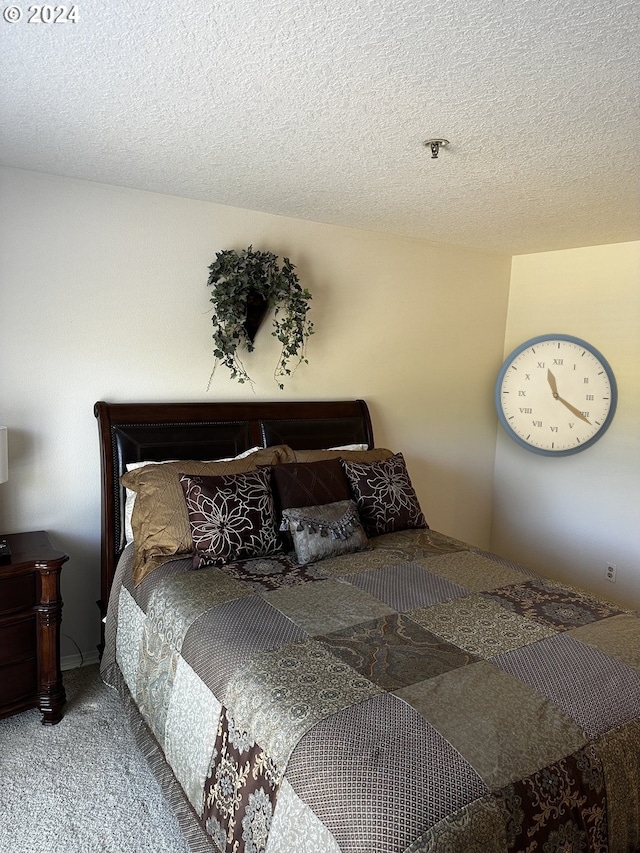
11.21
